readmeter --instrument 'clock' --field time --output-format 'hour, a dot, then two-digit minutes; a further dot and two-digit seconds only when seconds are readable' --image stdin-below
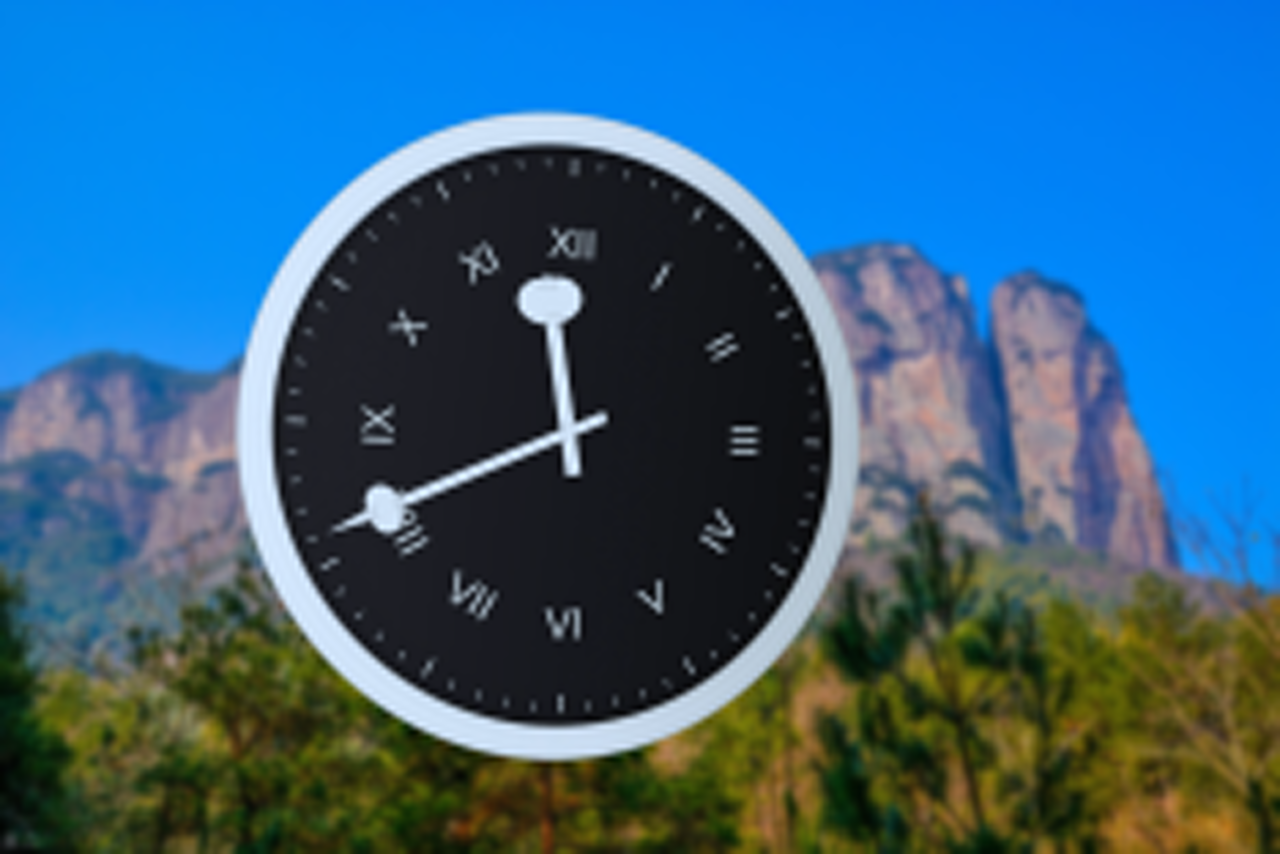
11.41
